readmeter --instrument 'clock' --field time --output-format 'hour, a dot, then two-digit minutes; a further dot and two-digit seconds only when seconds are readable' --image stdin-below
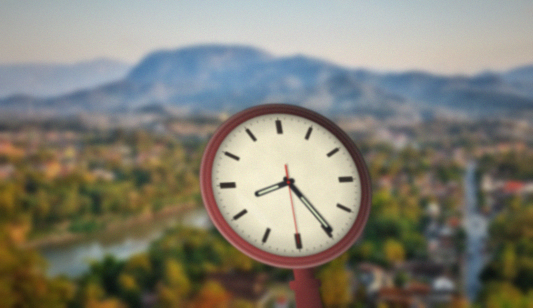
8.24.30
